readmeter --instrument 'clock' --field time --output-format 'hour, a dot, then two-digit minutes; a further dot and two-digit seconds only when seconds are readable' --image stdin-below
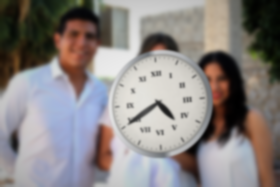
4.40
